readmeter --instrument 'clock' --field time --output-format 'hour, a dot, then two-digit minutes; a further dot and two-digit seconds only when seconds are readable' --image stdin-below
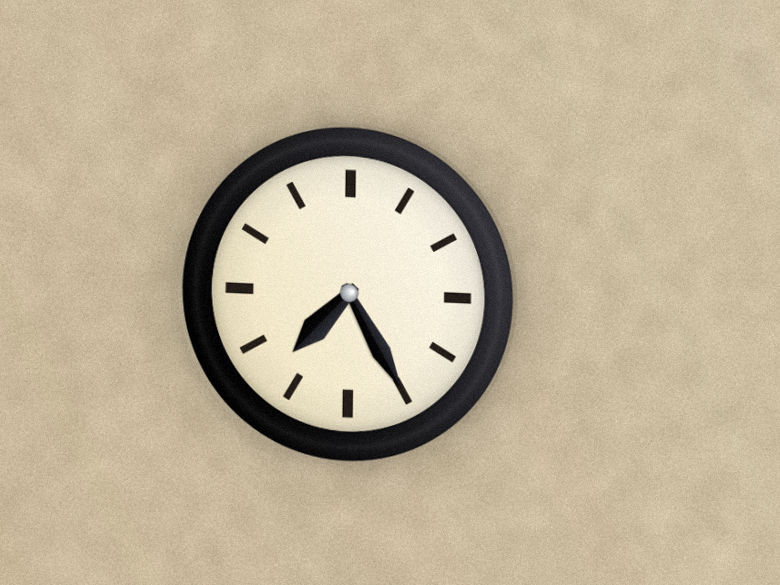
7.25
